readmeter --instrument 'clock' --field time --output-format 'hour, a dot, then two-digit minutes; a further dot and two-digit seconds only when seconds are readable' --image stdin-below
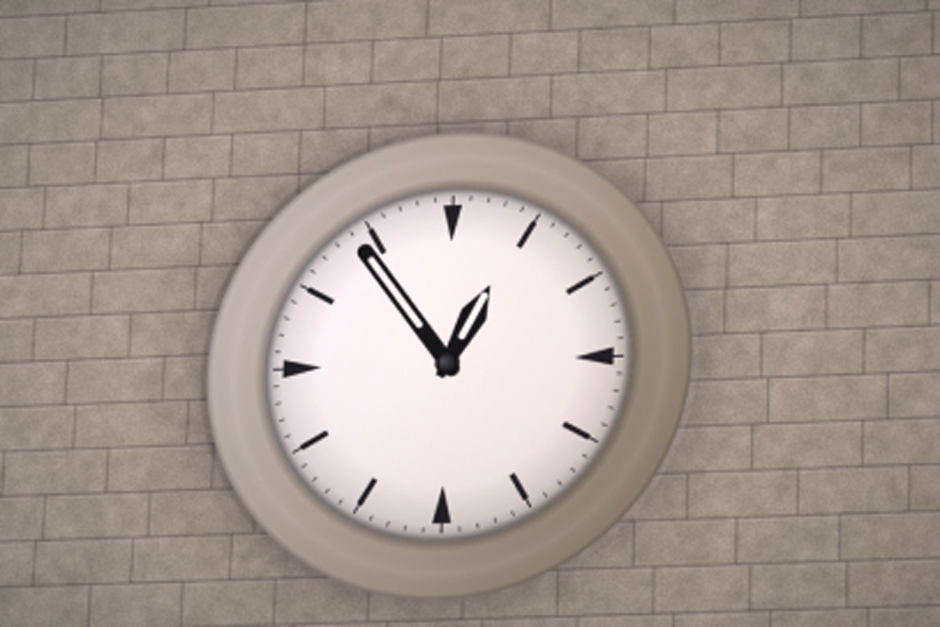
12.54
